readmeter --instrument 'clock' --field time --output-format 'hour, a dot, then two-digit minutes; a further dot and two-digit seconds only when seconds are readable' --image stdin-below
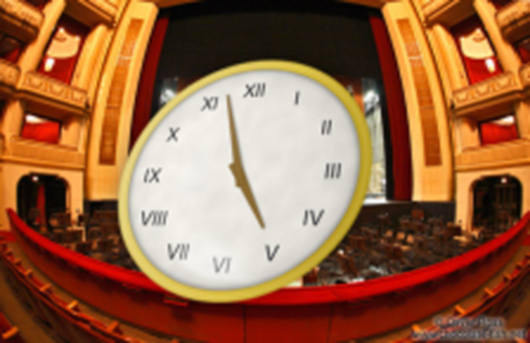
4.57
